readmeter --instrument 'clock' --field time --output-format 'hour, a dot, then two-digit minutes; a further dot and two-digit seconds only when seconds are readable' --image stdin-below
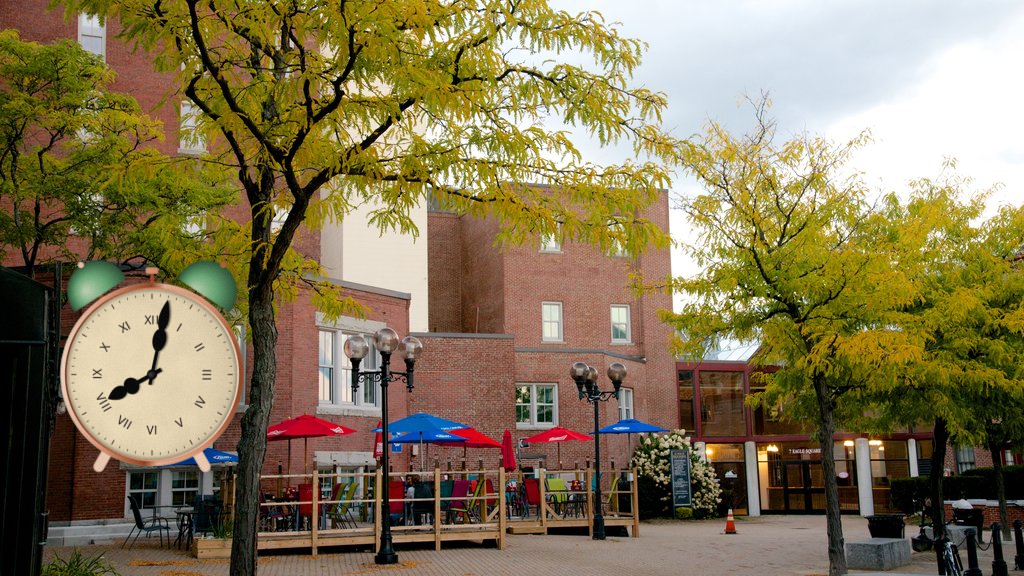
8.02
